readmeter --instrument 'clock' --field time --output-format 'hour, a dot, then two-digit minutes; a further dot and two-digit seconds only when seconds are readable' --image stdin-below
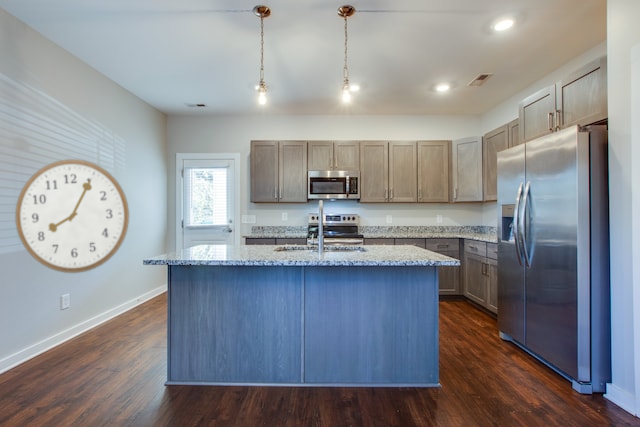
8.05
